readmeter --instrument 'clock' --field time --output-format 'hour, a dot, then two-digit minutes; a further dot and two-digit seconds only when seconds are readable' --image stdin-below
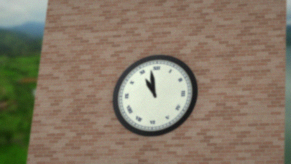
10.58
